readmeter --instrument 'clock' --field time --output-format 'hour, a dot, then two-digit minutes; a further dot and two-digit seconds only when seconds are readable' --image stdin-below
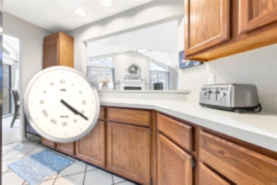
4.21
